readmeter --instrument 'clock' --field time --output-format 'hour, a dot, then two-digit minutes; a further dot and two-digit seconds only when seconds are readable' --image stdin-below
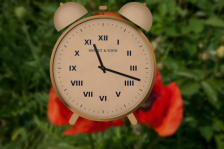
11.18
